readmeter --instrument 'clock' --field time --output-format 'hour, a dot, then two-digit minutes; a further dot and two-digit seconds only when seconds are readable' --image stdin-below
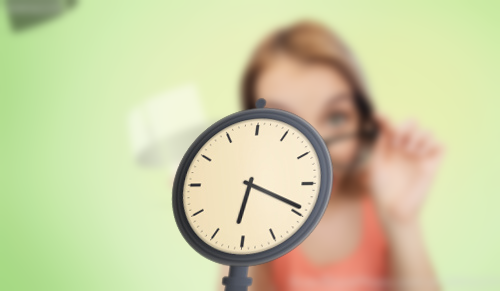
6.19
